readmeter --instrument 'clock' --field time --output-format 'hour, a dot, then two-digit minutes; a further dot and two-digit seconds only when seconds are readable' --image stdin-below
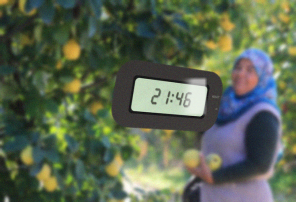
21.46
